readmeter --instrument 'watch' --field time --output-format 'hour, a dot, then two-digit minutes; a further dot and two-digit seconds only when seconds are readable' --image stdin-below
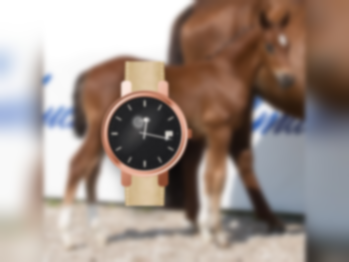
12.17
